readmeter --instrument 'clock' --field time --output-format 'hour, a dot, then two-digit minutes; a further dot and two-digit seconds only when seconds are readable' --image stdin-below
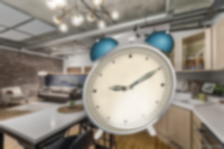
9.10
